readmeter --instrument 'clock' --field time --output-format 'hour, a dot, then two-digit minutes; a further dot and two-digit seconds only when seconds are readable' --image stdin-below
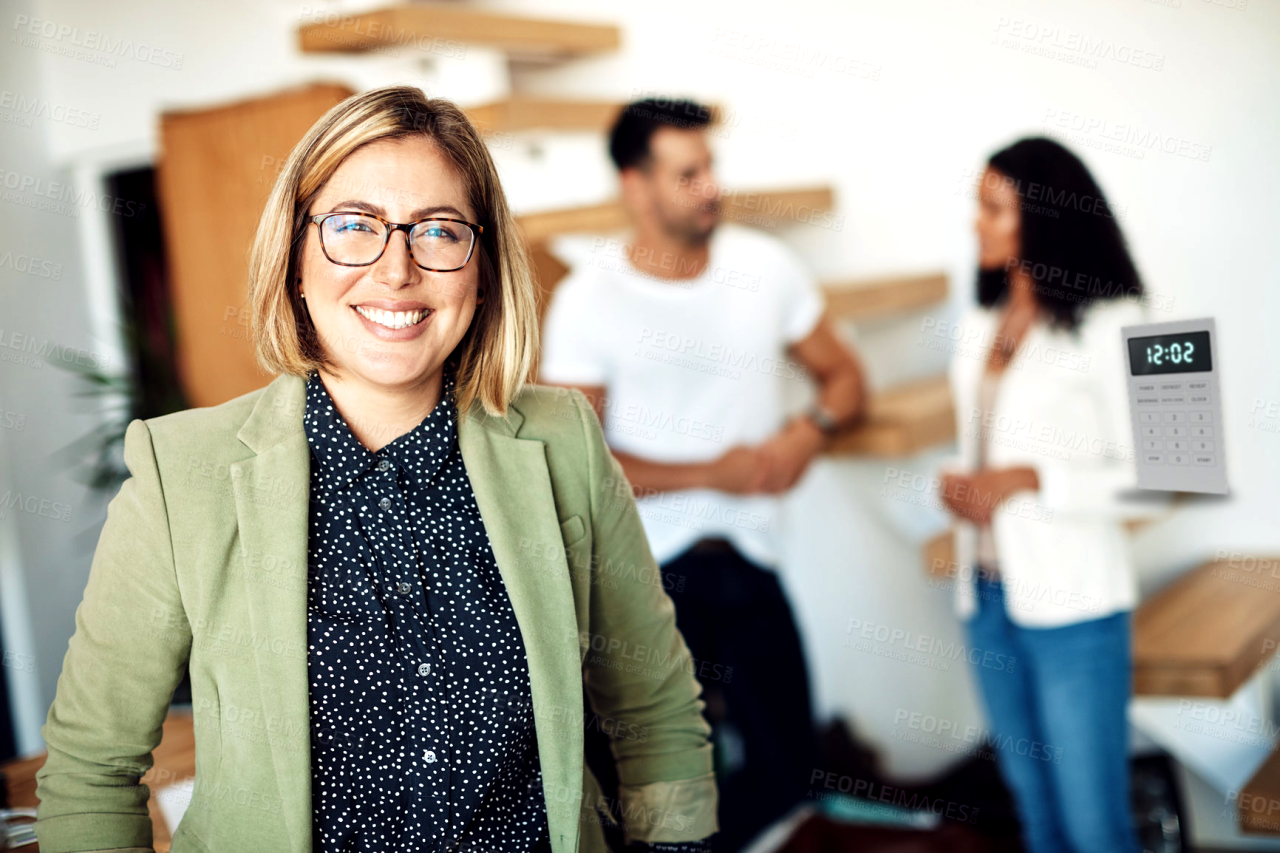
12.02
